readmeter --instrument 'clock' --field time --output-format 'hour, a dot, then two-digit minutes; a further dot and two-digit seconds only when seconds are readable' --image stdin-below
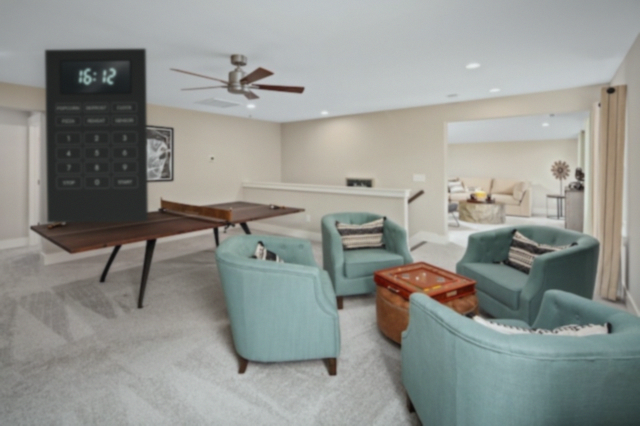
16.12
